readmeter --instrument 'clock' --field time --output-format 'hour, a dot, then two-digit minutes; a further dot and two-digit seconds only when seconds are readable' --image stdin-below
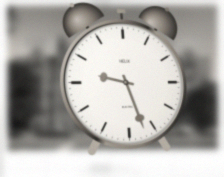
9.27
